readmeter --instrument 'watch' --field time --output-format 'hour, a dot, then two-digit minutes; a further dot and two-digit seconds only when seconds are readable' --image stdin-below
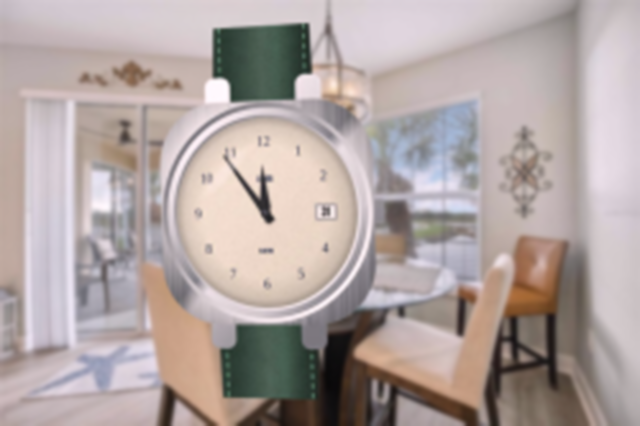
11.54
